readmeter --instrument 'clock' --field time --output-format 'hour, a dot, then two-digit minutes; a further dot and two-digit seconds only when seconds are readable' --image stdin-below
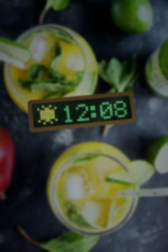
12.08
